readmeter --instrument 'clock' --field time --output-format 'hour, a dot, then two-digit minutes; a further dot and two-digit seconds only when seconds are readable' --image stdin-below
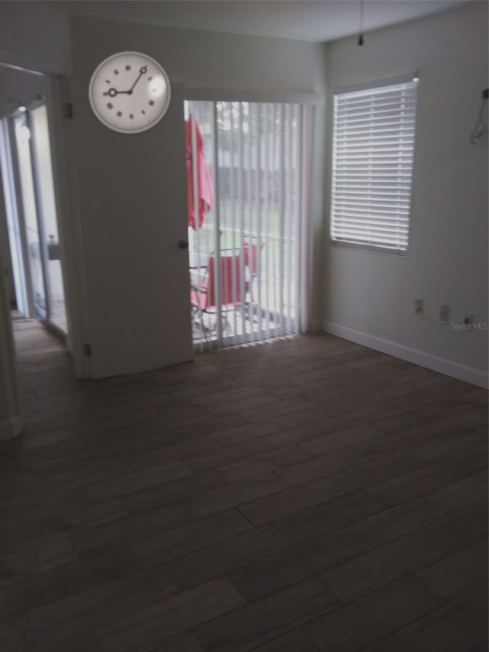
9.06
